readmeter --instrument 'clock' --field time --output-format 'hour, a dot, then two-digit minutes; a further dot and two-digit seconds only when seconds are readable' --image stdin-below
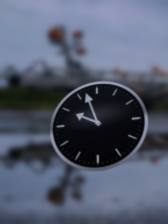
9.57
